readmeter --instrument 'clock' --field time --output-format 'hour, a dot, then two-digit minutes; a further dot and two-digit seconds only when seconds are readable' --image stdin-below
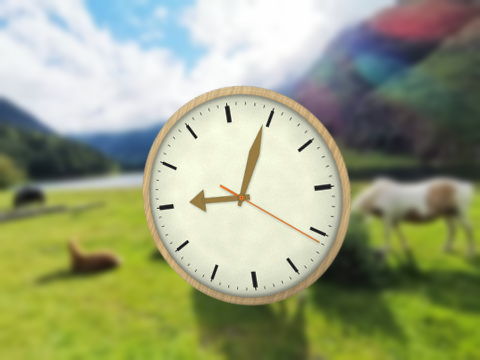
9.04.21
